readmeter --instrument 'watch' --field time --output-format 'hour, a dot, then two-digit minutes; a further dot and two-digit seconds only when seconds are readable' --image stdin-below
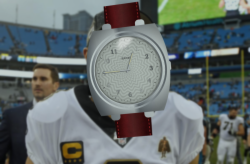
12.45
